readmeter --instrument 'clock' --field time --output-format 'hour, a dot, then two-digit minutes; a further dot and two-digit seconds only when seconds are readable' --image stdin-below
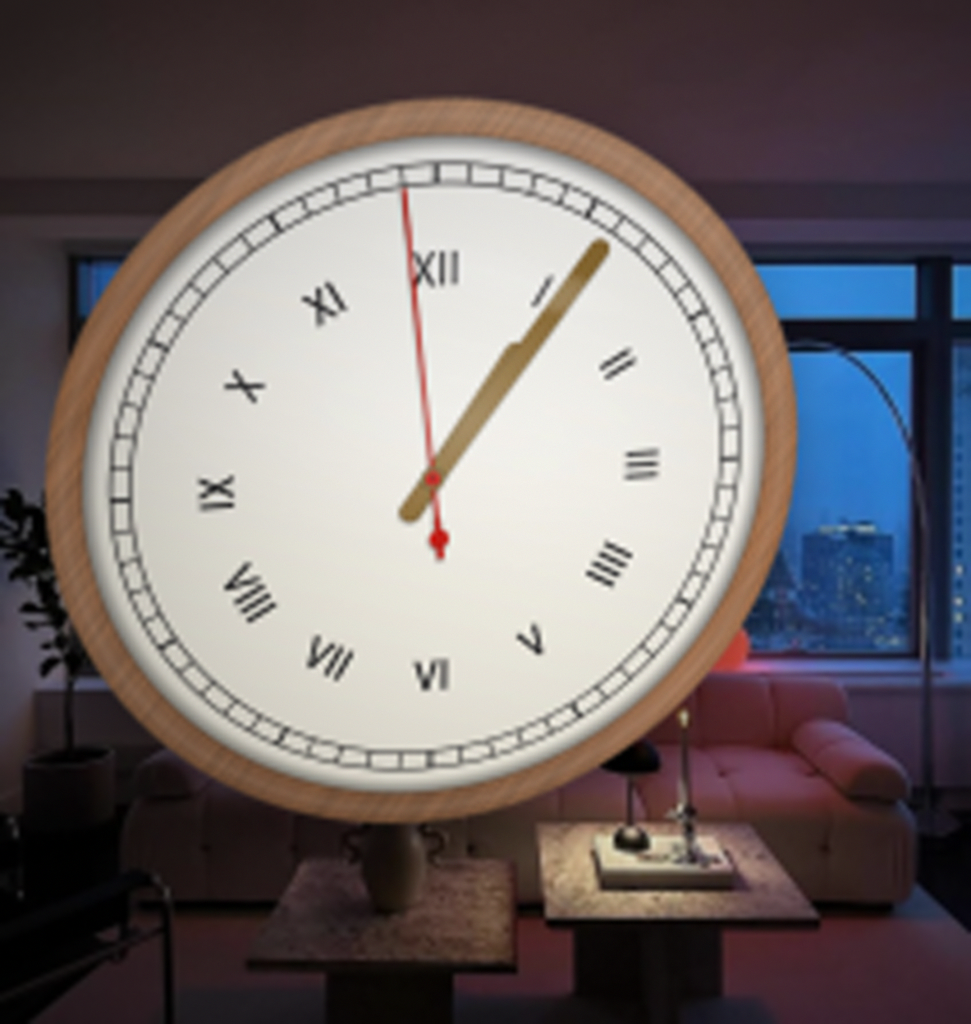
1.05.59
